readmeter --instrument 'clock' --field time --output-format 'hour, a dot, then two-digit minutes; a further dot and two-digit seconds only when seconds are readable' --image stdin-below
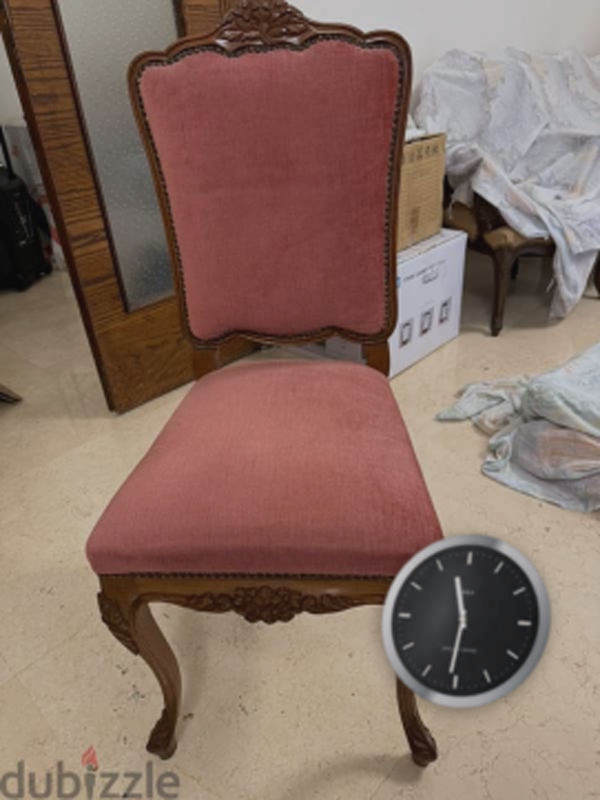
11.31
